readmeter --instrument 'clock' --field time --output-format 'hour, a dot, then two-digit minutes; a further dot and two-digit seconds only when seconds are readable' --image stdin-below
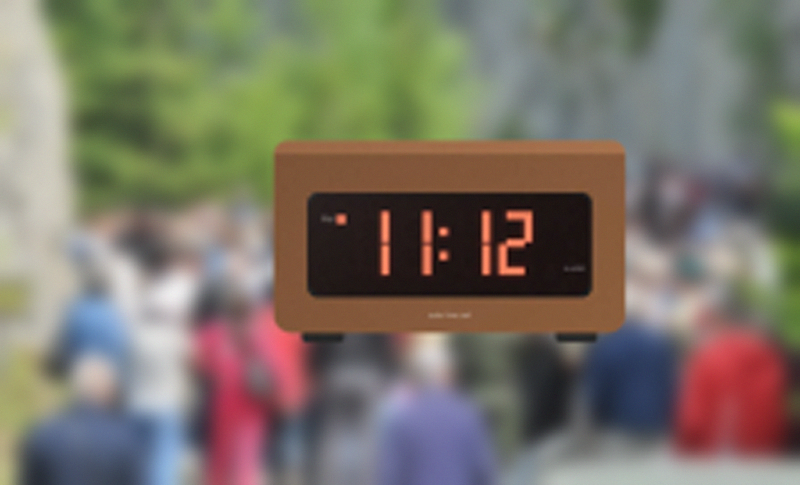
11.12
